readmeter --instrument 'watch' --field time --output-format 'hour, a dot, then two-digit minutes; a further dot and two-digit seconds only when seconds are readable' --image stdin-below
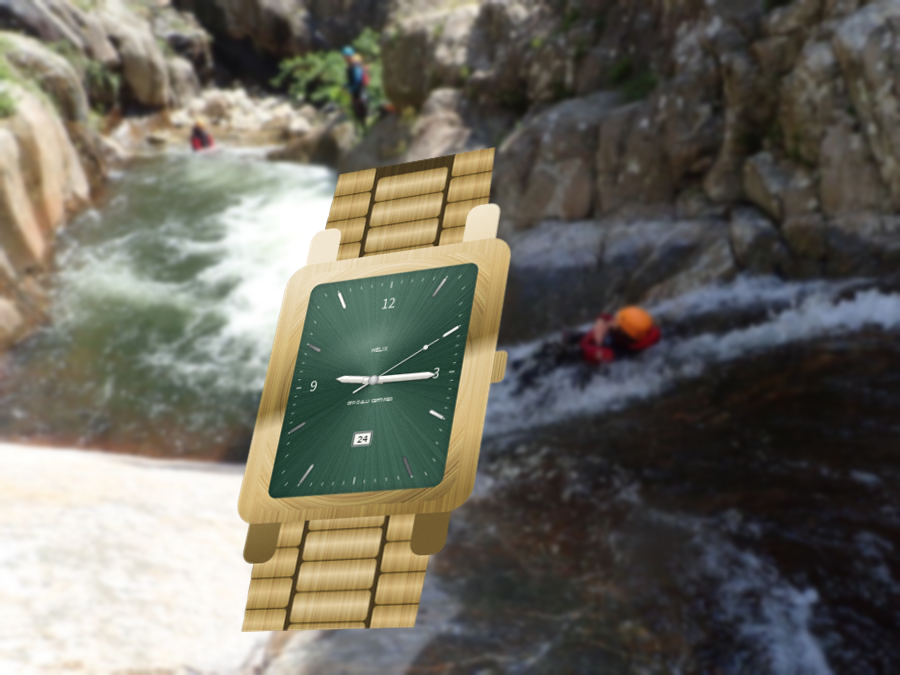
9.15.10
